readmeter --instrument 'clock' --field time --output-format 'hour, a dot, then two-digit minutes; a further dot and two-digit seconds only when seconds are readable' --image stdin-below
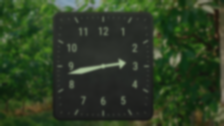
2.43
